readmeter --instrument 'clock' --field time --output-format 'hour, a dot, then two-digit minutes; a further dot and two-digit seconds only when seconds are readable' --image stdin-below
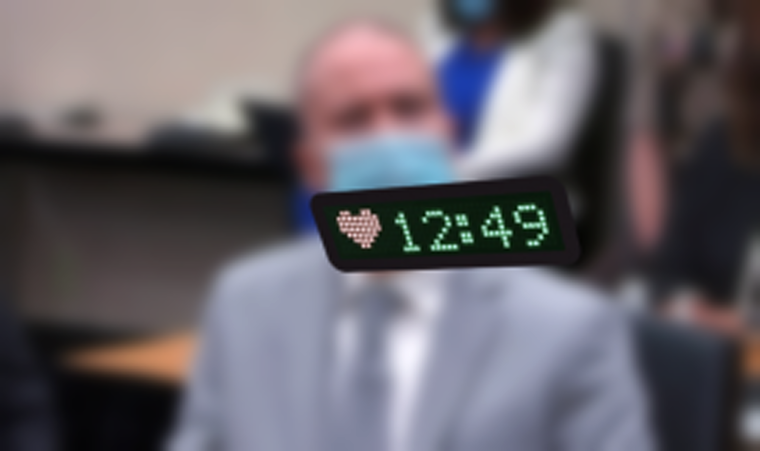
12.49
